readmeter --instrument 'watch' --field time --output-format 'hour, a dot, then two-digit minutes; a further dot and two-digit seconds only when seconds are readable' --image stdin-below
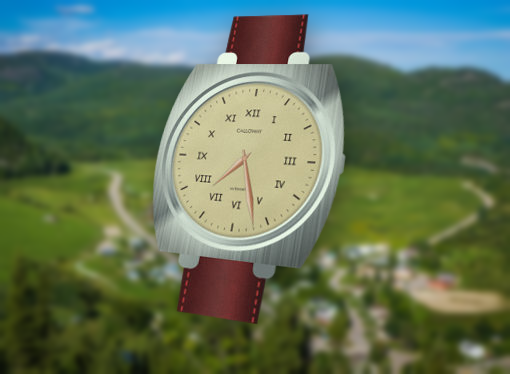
7.27
